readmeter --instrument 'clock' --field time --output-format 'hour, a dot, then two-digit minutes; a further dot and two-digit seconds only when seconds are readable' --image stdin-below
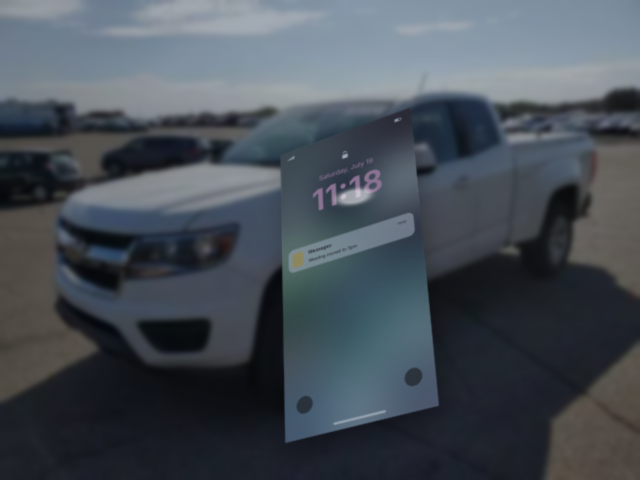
11.18
